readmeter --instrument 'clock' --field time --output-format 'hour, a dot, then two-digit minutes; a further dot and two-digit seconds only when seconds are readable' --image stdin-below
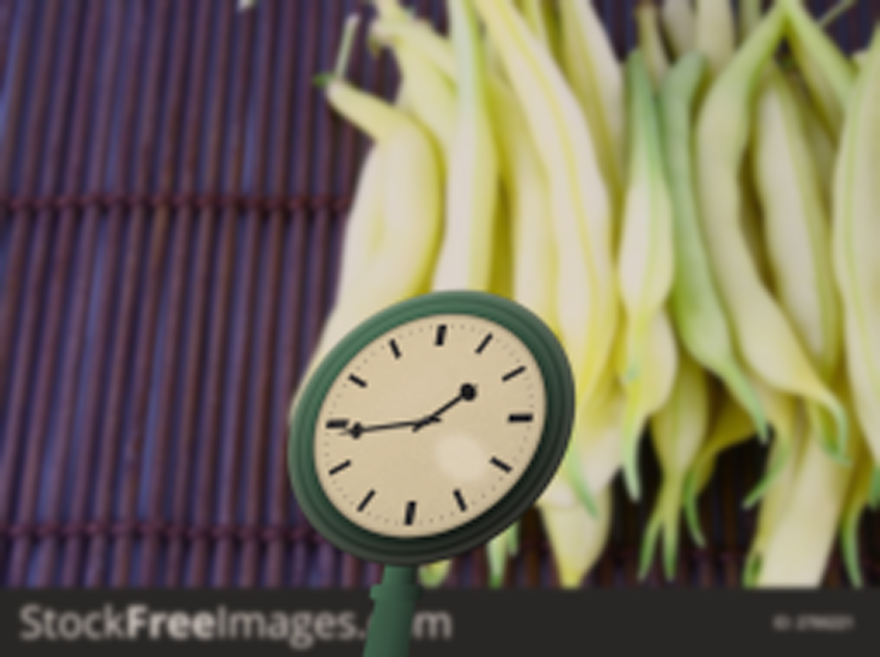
1.44
